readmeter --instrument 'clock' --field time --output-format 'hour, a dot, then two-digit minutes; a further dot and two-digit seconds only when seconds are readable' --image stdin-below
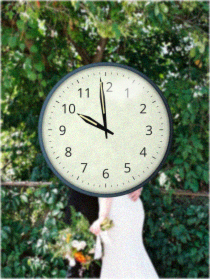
9.59
